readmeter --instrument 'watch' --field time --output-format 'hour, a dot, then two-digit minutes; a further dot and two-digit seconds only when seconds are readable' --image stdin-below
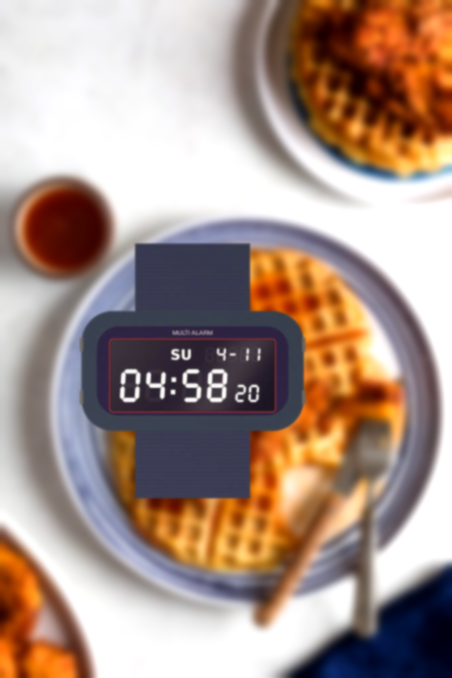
4.58.20
